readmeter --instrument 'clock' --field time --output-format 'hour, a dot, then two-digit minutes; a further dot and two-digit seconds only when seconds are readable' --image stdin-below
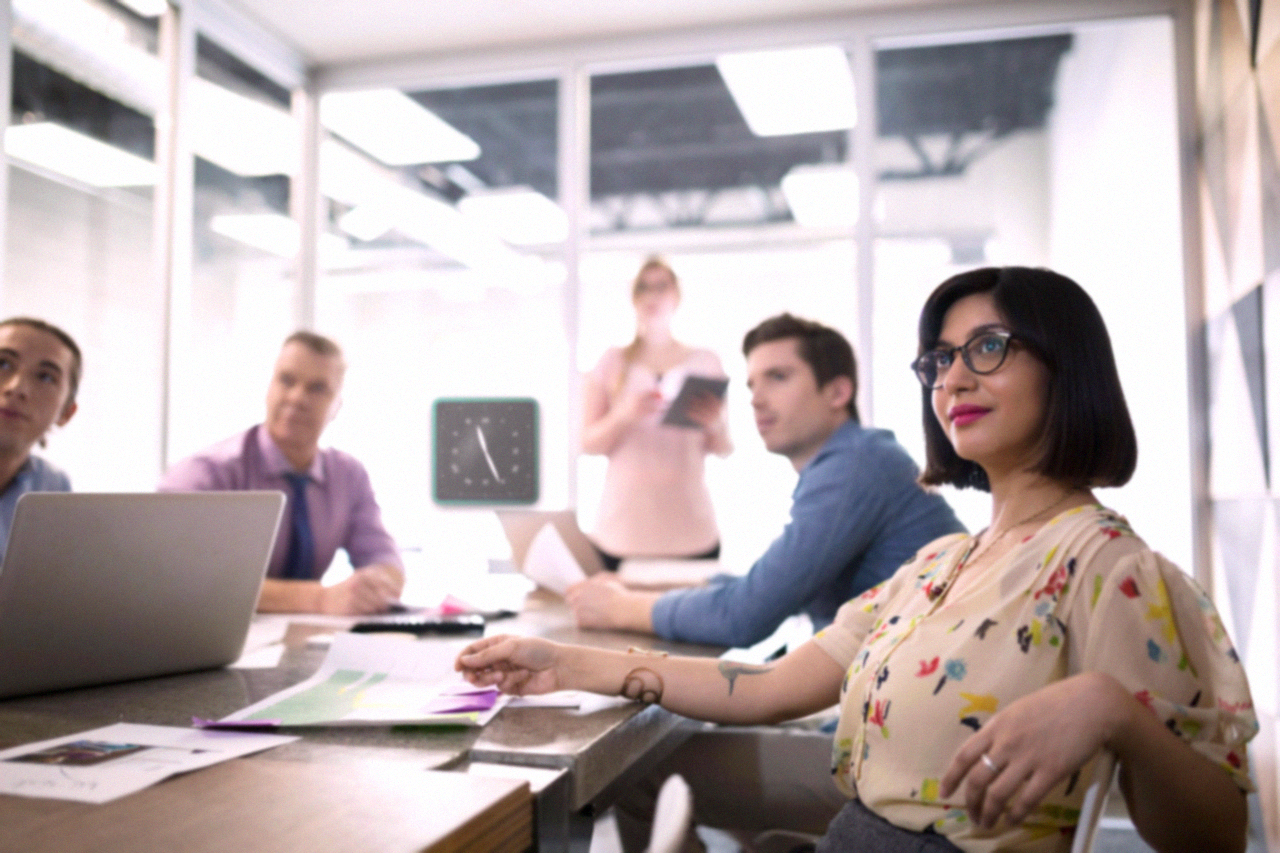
11.26
